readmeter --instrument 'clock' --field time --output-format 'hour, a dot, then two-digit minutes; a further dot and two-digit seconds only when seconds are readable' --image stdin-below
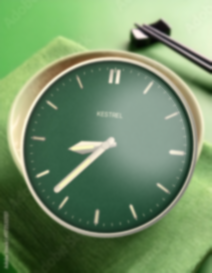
8.37
